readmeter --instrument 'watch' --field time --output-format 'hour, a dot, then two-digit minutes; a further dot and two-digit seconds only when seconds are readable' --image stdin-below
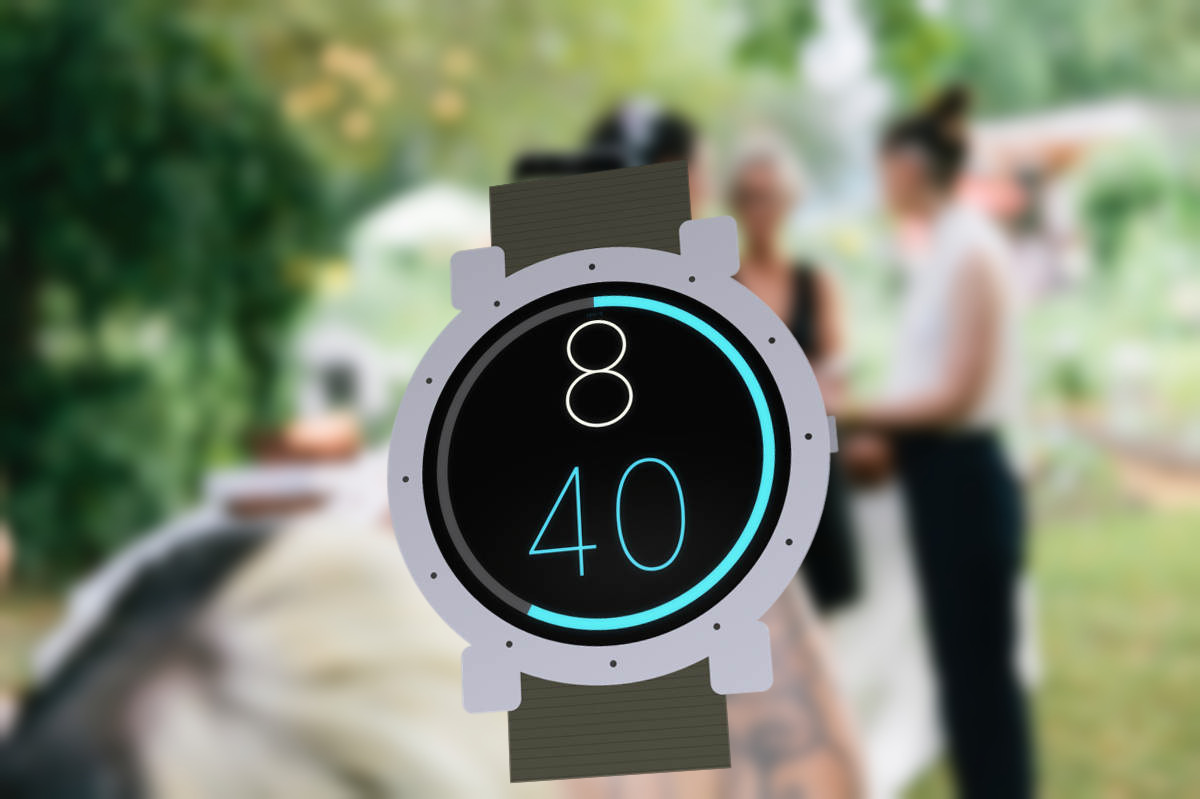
8.40
